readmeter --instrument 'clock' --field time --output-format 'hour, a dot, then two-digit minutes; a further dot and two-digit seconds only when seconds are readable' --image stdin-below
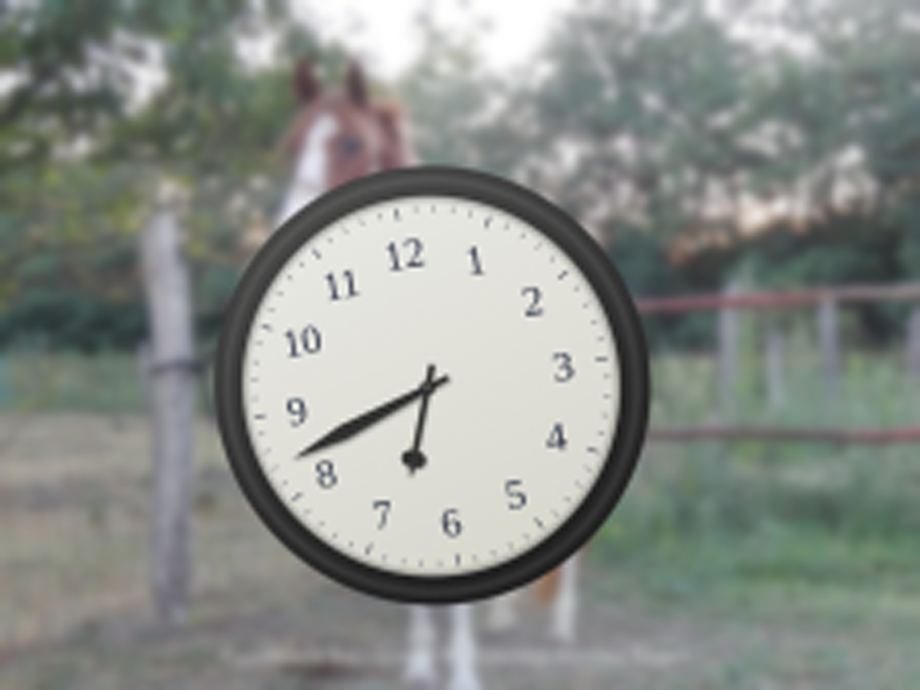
6.42
